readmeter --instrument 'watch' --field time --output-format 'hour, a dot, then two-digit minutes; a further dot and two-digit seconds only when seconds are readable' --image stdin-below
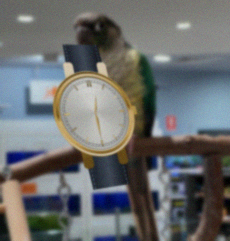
12.30
